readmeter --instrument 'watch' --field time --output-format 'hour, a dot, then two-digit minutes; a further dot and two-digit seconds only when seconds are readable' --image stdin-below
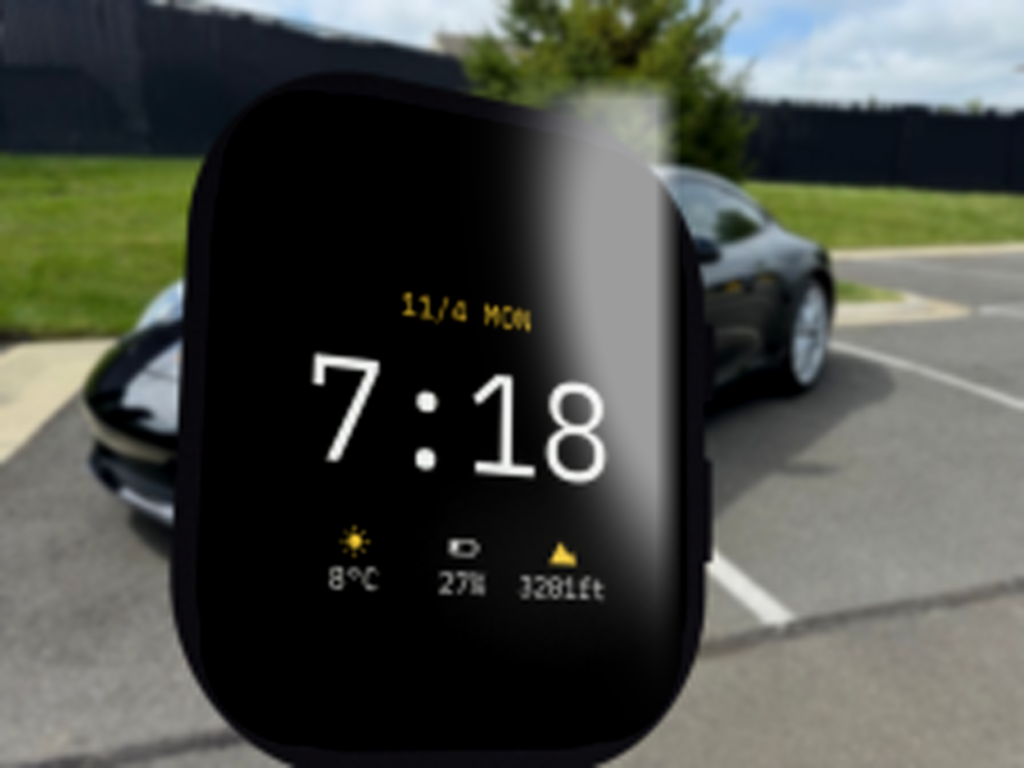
7.18
